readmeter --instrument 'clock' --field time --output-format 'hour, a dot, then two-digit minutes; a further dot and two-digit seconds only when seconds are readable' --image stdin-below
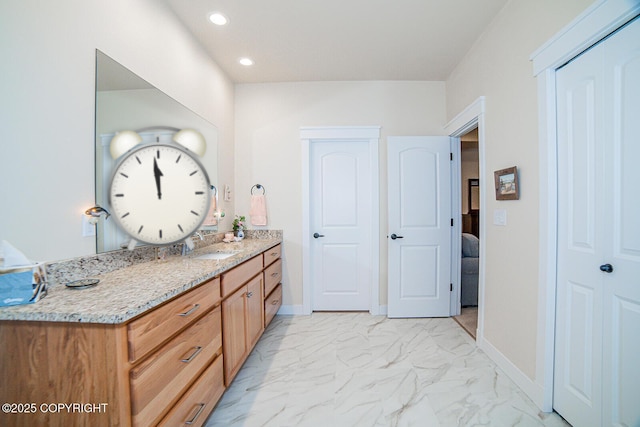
11.59
